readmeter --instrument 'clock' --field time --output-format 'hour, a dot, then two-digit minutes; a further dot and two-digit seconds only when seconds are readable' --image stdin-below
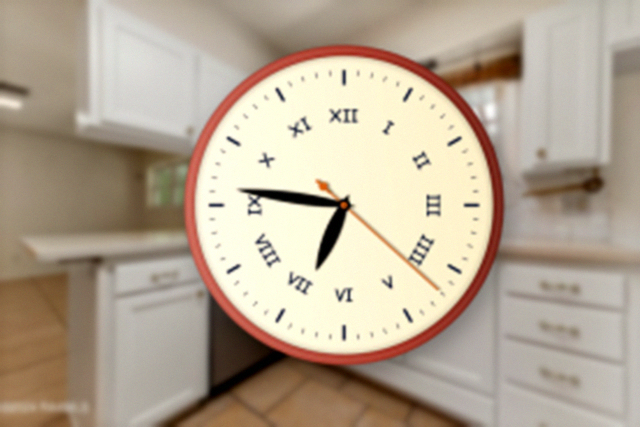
6.46.22
